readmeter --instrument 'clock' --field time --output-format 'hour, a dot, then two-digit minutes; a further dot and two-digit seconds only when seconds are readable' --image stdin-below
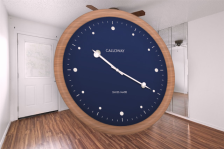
10.20
